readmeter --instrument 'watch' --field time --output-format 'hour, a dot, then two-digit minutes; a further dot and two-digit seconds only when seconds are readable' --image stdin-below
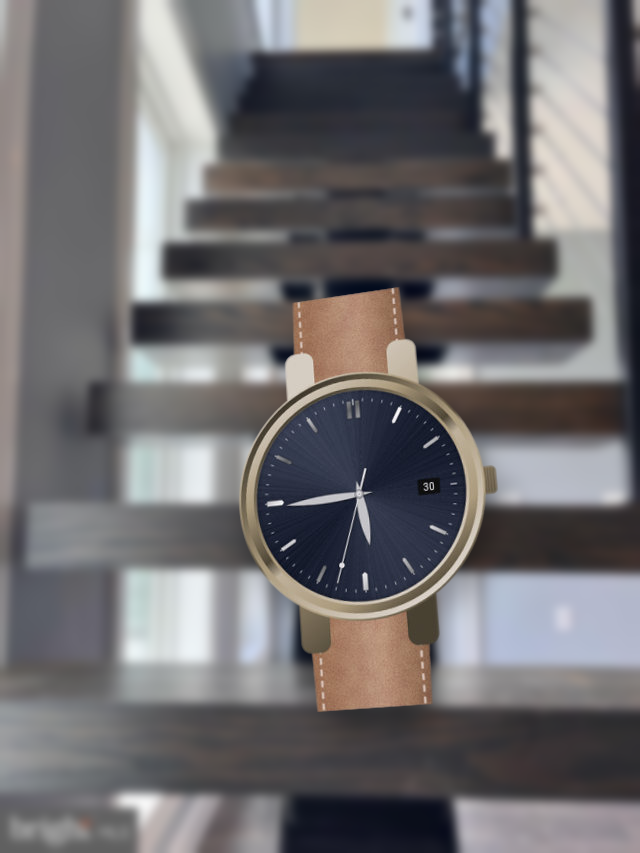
5.44.33
